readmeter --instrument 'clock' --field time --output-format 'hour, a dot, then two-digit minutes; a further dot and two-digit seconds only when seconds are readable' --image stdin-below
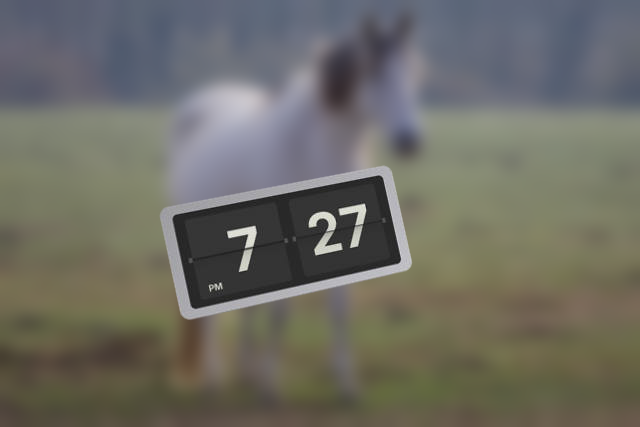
7.27
